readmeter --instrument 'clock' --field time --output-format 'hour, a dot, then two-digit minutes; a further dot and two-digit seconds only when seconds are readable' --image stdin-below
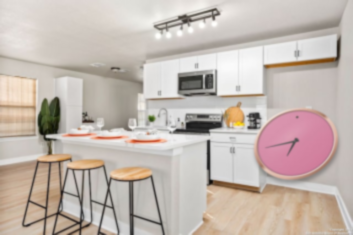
6.43
